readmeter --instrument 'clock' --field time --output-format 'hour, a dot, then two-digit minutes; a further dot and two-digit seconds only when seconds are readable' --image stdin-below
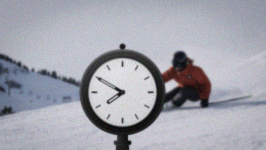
7.50
